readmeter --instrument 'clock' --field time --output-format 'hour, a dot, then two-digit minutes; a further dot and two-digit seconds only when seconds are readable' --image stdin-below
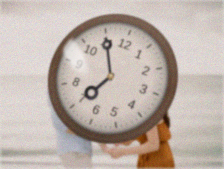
6.55
